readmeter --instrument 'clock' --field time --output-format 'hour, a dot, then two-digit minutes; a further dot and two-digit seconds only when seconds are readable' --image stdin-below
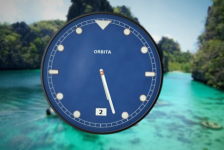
5.27
